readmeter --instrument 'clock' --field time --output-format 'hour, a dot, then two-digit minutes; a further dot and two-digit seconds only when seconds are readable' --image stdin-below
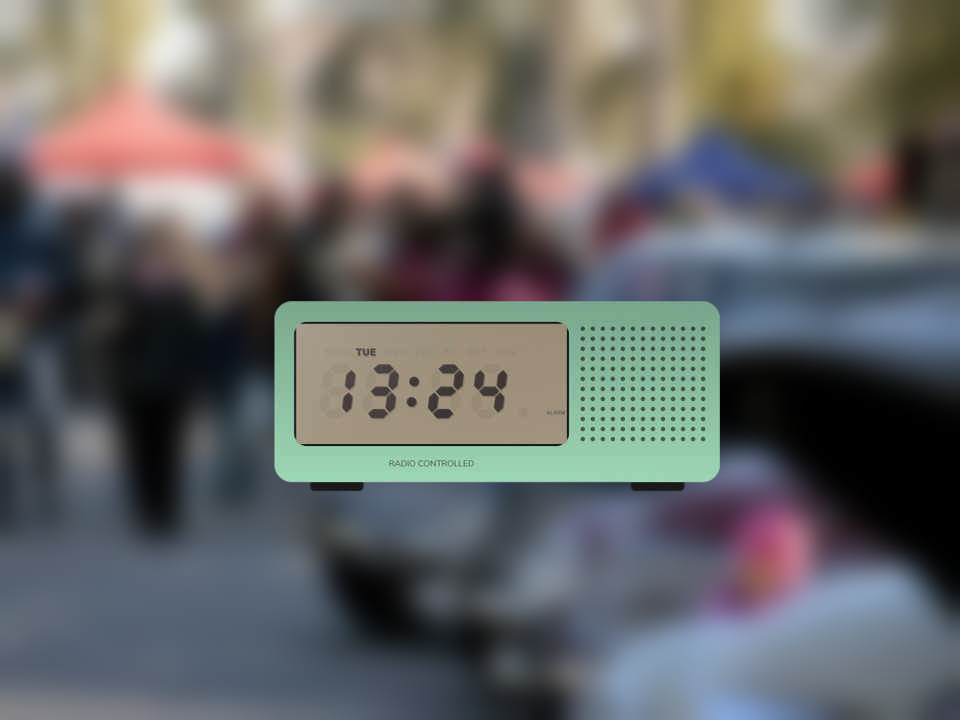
13.24
